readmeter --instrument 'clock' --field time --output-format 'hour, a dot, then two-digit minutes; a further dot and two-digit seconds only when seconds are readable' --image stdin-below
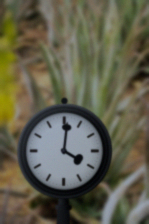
4.01
